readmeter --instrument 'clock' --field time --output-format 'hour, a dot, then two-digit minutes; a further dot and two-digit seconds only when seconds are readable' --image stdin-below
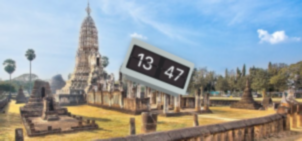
13.47
